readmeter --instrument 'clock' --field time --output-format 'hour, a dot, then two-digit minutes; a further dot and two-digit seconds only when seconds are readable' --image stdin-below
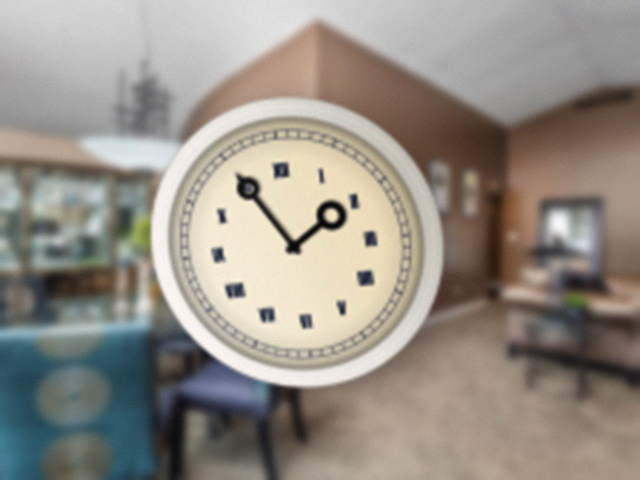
1.55
